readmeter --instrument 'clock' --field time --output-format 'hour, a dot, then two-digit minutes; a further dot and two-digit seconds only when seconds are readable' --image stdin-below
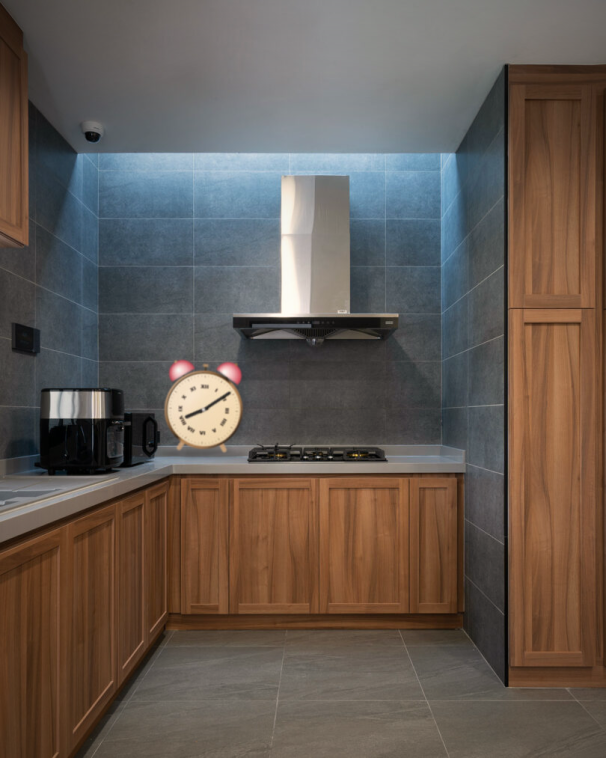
8.09
